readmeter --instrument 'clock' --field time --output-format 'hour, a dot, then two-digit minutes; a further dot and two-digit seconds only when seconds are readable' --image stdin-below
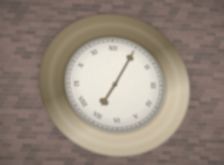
7.05
